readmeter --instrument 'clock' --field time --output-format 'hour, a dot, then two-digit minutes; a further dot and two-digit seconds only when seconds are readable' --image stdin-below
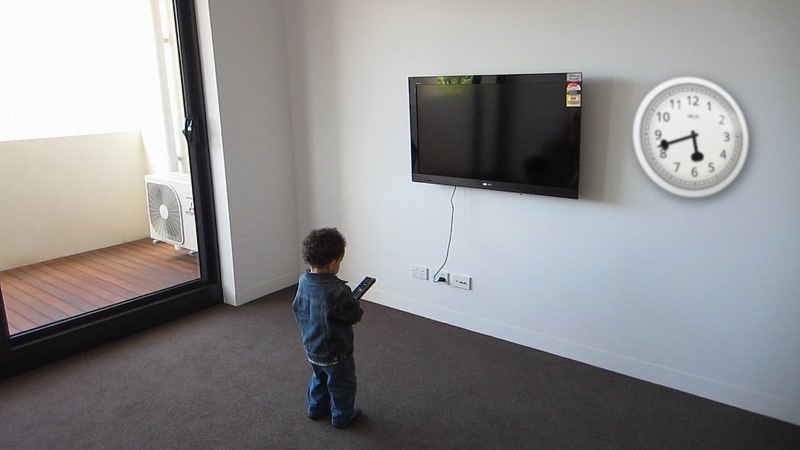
5.42
